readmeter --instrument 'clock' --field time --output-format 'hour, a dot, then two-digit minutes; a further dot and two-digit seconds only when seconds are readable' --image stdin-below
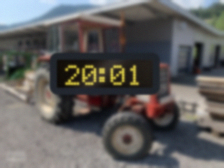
20.01
